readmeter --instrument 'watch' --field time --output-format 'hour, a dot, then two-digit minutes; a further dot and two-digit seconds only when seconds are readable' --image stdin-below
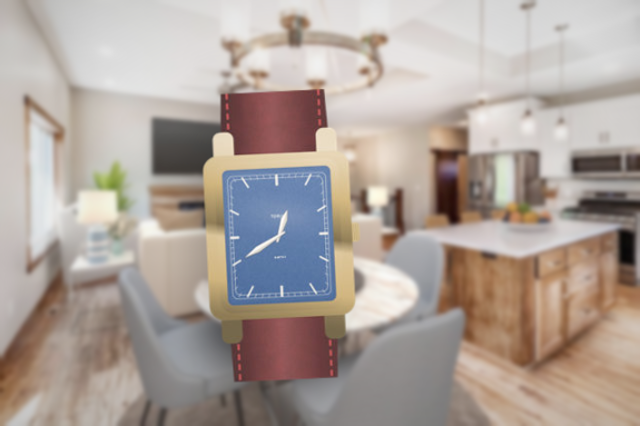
12.40
